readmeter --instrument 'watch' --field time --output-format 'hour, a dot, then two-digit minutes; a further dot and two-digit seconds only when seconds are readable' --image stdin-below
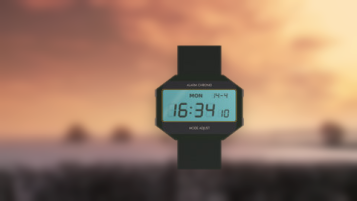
16.34.10
